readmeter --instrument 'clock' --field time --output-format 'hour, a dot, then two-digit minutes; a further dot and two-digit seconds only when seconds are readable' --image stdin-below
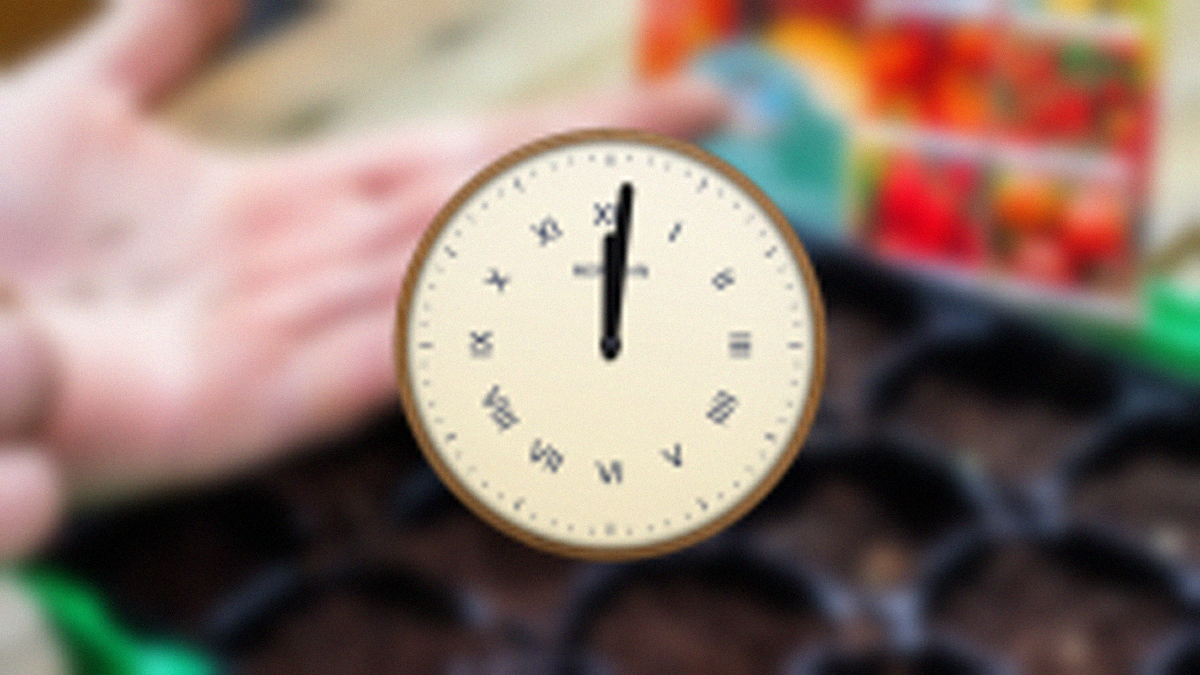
12.01
